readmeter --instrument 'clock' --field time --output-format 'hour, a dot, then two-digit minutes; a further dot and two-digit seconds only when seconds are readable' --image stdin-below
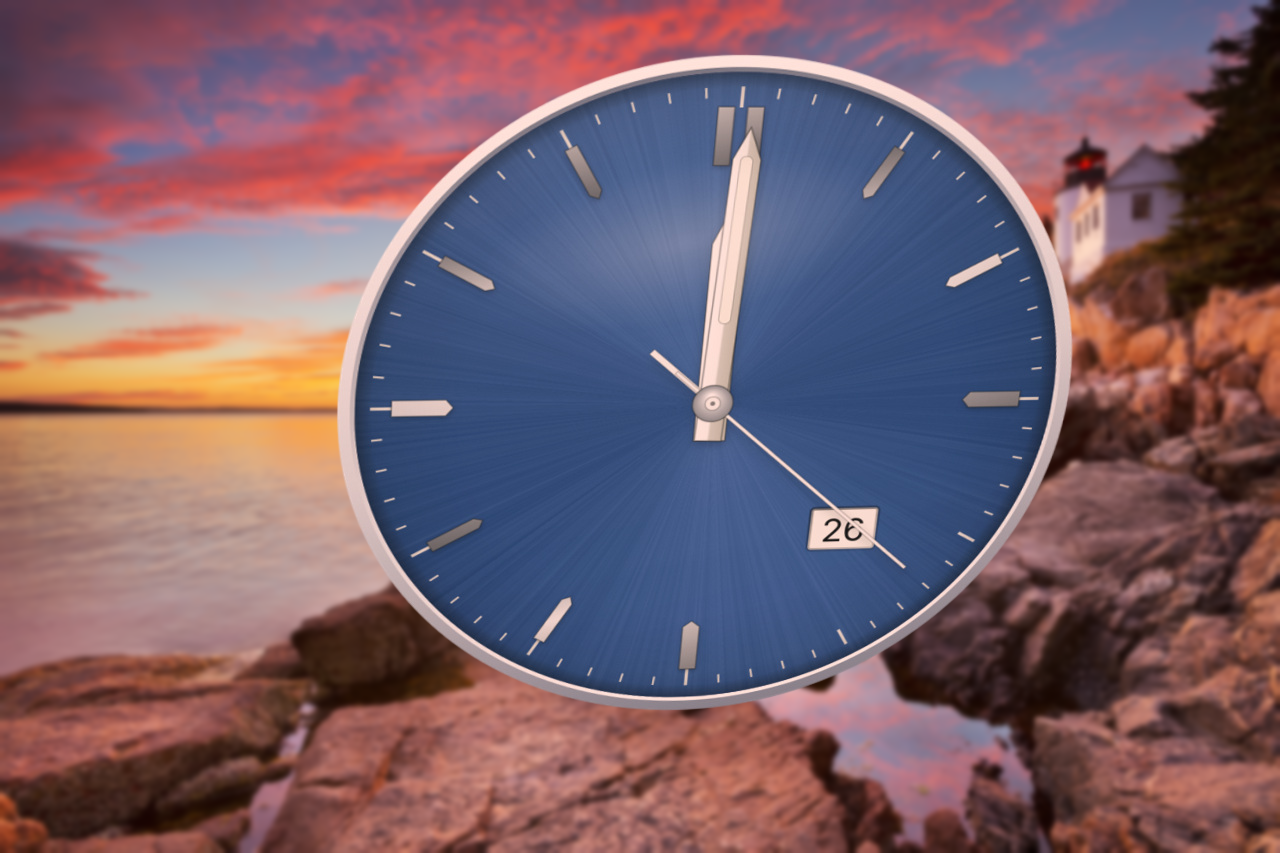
12.00.22
